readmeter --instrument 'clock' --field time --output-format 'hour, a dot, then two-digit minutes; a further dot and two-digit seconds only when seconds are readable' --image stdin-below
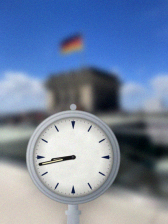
8.43
